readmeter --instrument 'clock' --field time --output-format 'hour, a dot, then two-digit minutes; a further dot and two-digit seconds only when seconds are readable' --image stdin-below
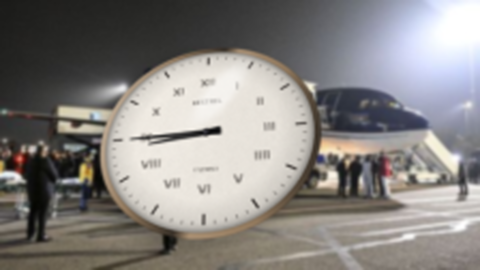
8.45
